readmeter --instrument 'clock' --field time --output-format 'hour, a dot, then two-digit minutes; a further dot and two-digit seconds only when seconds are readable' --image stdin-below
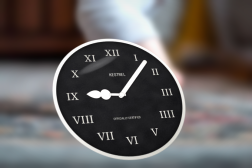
9.07
